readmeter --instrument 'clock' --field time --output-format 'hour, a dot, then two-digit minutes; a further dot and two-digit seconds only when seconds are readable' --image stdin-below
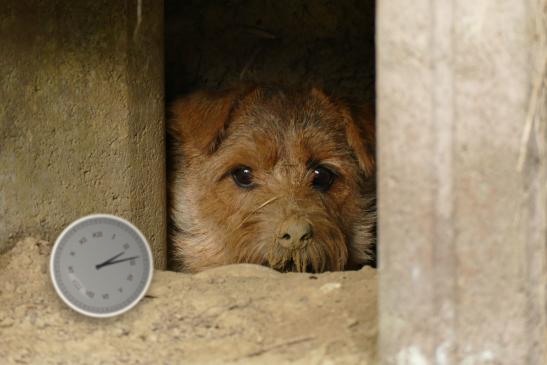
2.14
